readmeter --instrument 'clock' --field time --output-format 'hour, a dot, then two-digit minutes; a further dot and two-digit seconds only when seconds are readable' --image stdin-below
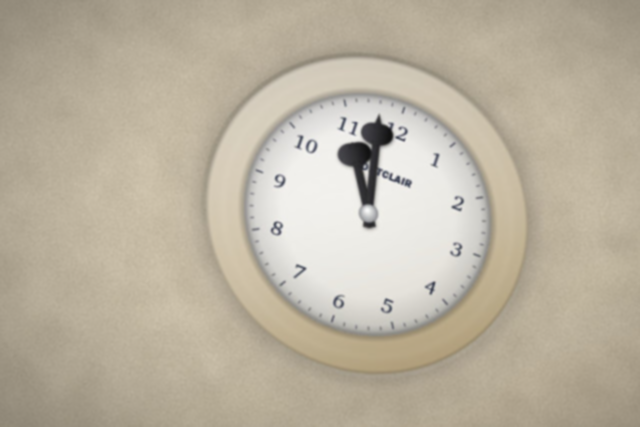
10.58
